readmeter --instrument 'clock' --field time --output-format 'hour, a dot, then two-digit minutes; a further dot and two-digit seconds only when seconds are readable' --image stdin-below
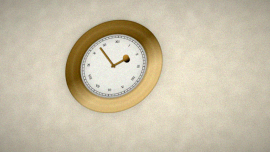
1.53
